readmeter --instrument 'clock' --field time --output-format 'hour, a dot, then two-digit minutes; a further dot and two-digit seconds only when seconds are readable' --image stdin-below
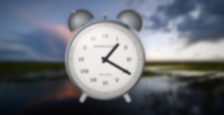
1.20
